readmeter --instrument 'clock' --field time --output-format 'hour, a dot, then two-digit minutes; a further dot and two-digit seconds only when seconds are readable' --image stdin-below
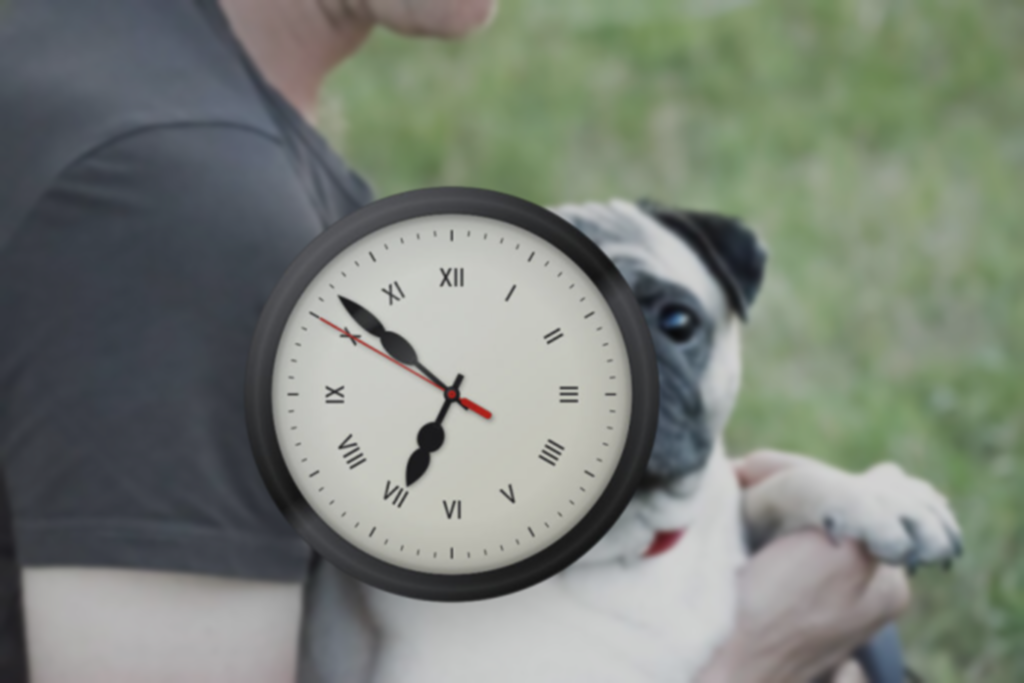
6.51.50
